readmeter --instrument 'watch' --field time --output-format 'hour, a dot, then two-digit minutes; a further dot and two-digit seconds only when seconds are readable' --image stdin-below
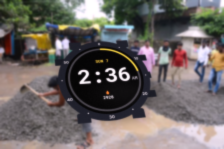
2.36
